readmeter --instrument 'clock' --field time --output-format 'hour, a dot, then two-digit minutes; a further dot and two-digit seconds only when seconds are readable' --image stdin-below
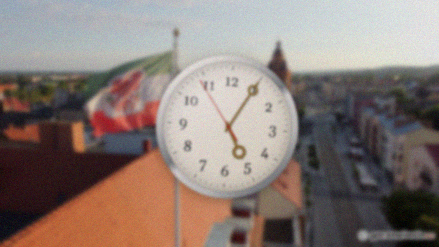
5.04.54
